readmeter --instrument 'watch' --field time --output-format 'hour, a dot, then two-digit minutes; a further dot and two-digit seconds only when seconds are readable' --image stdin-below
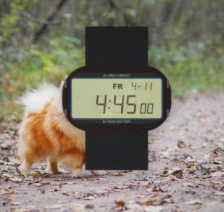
4.45.00
